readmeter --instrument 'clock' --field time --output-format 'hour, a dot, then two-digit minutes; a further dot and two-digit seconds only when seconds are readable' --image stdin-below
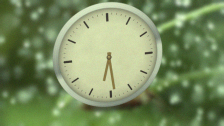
6.29
